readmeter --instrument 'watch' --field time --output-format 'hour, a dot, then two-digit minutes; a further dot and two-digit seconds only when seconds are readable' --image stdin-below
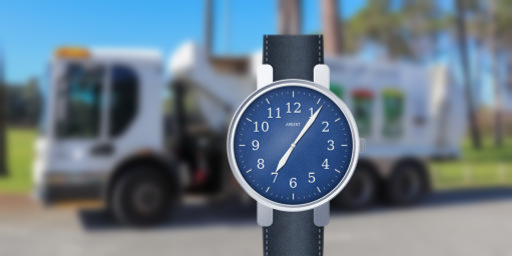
7.06
